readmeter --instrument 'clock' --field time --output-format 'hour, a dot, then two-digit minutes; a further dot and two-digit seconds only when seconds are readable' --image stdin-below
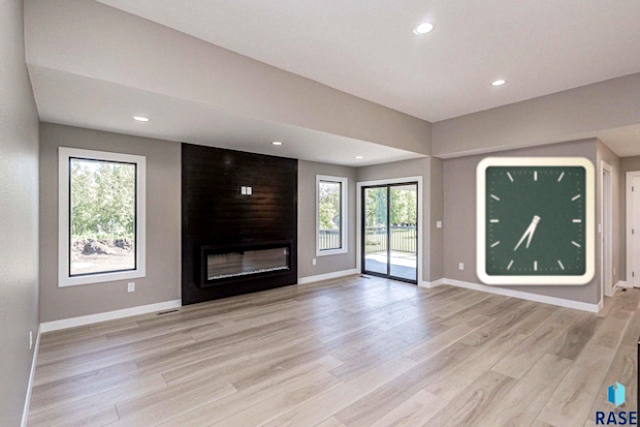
6.36
